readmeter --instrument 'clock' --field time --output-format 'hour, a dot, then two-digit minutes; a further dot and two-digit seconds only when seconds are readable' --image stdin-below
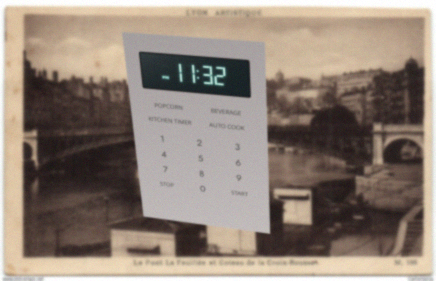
11.32
